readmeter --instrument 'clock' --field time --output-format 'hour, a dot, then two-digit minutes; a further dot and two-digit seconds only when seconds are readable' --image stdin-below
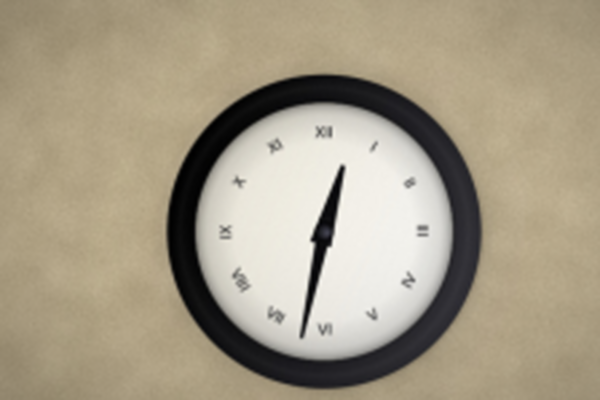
12.32
